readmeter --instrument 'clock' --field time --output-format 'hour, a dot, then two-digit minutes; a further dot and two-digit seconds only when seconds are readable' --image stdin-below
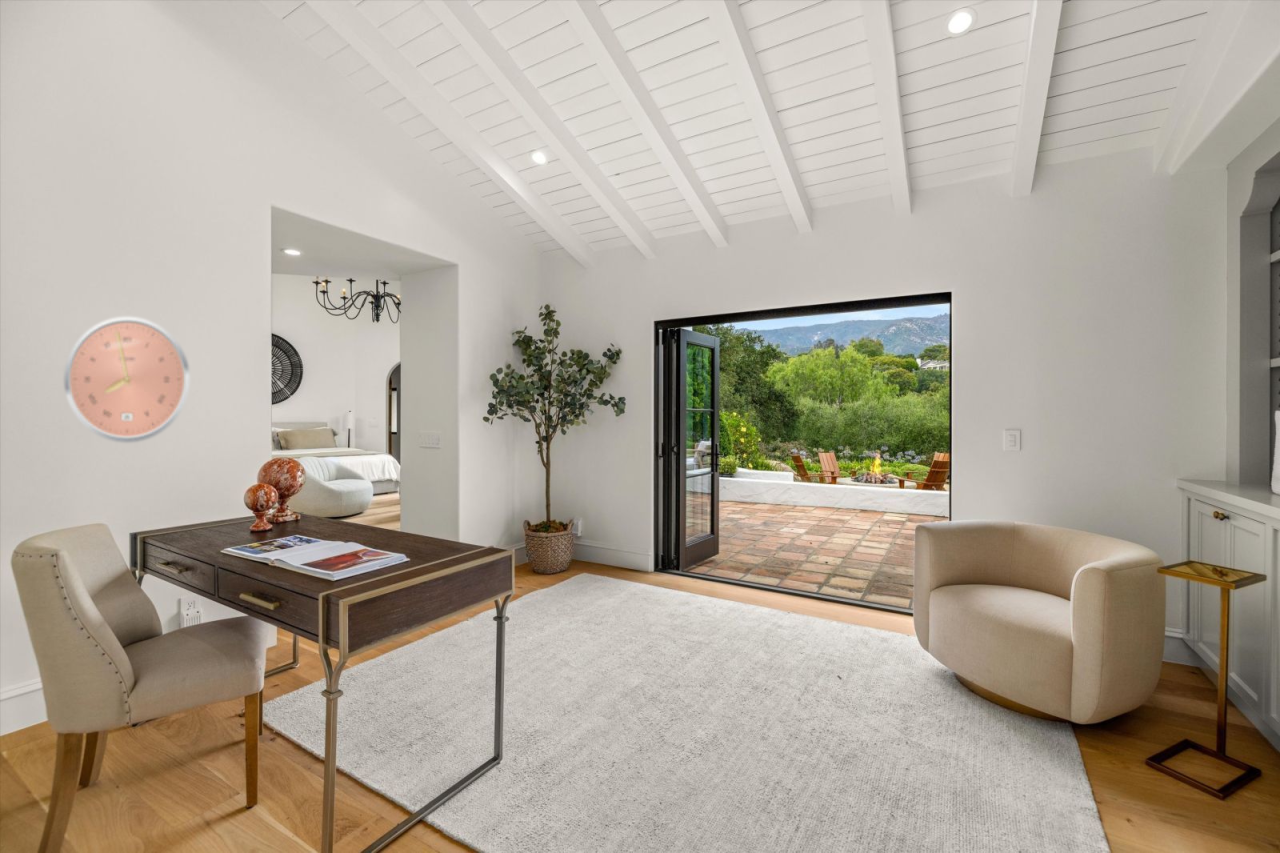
7.58
